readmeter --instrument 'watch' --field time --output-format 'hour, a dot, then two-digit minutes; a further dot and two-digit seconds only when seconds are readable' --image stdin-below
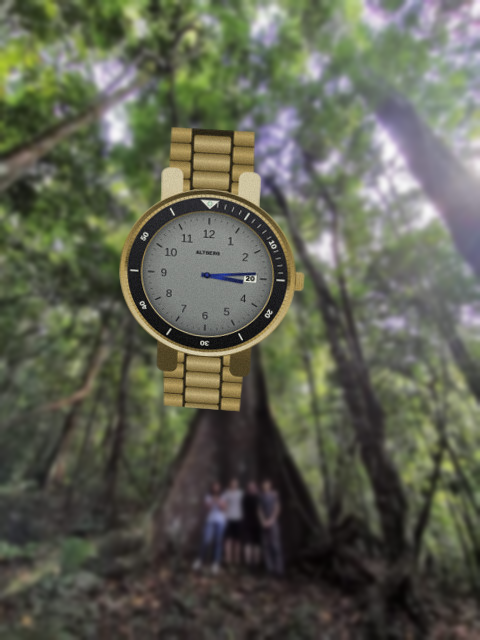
3.14
